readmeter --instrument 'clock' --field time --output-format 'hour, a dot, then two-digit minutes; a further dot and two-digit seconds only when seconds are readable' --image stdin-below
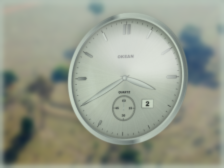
3.40
